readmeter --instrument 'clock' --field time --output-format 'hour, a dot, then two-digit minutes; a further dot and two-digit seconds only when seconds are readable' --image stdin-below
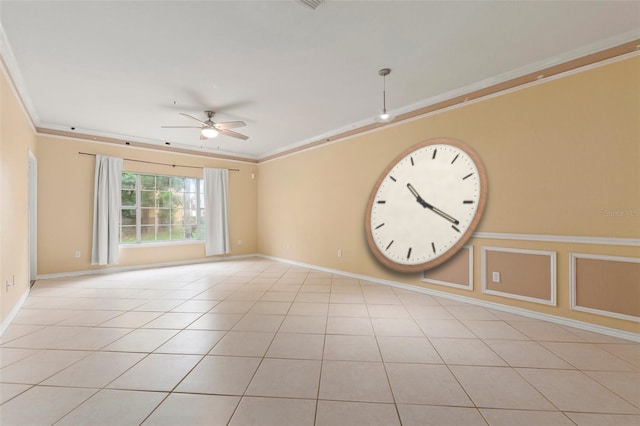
10.19
